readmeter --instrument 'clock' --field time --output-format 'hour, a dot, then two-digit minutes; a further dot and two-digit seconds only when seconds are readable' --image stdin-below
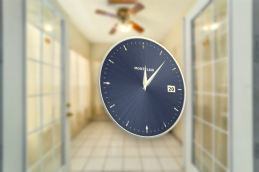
12.07
